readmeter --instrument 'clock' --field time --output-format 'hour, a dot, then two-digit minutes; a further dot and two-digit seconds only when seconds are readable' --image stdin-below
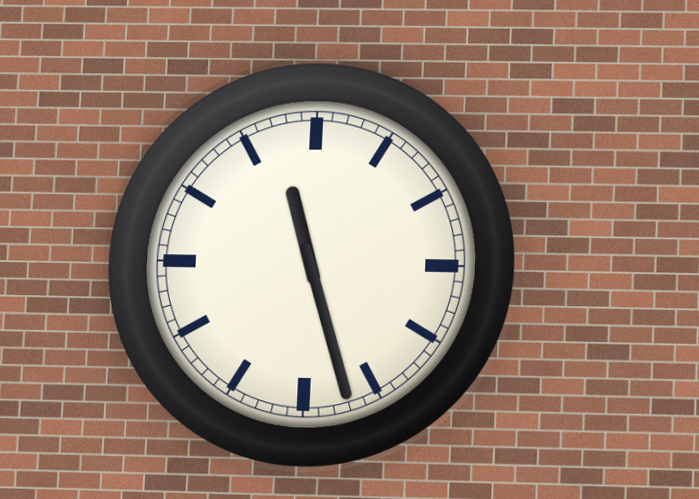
11.27
